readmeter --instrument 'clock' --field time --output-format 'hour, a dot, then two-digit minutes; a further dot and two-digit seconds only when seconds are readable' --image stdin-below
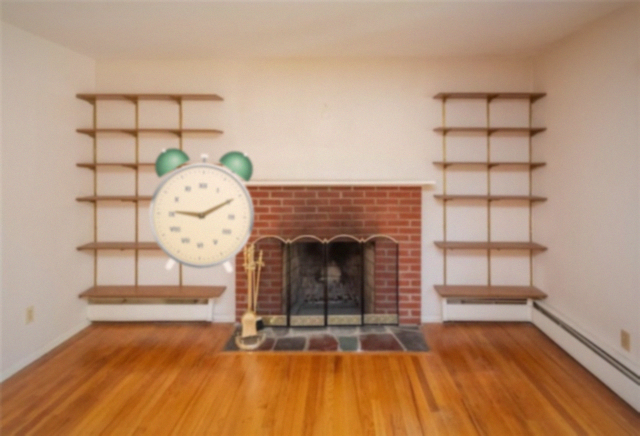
9.10
